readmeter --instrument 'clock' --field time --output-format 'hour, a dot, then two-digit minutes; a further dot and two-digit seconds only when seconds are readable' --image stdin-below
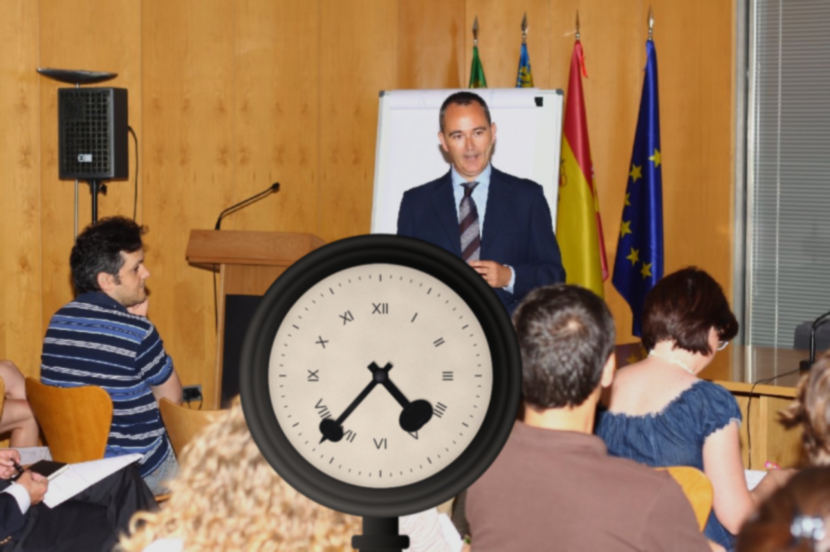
4.37
